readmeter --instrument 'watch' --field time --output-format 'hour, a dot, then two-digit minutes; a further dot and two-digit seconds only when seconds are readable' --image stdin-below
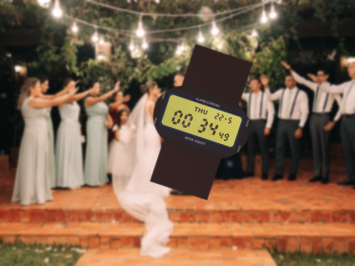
0.34.49
